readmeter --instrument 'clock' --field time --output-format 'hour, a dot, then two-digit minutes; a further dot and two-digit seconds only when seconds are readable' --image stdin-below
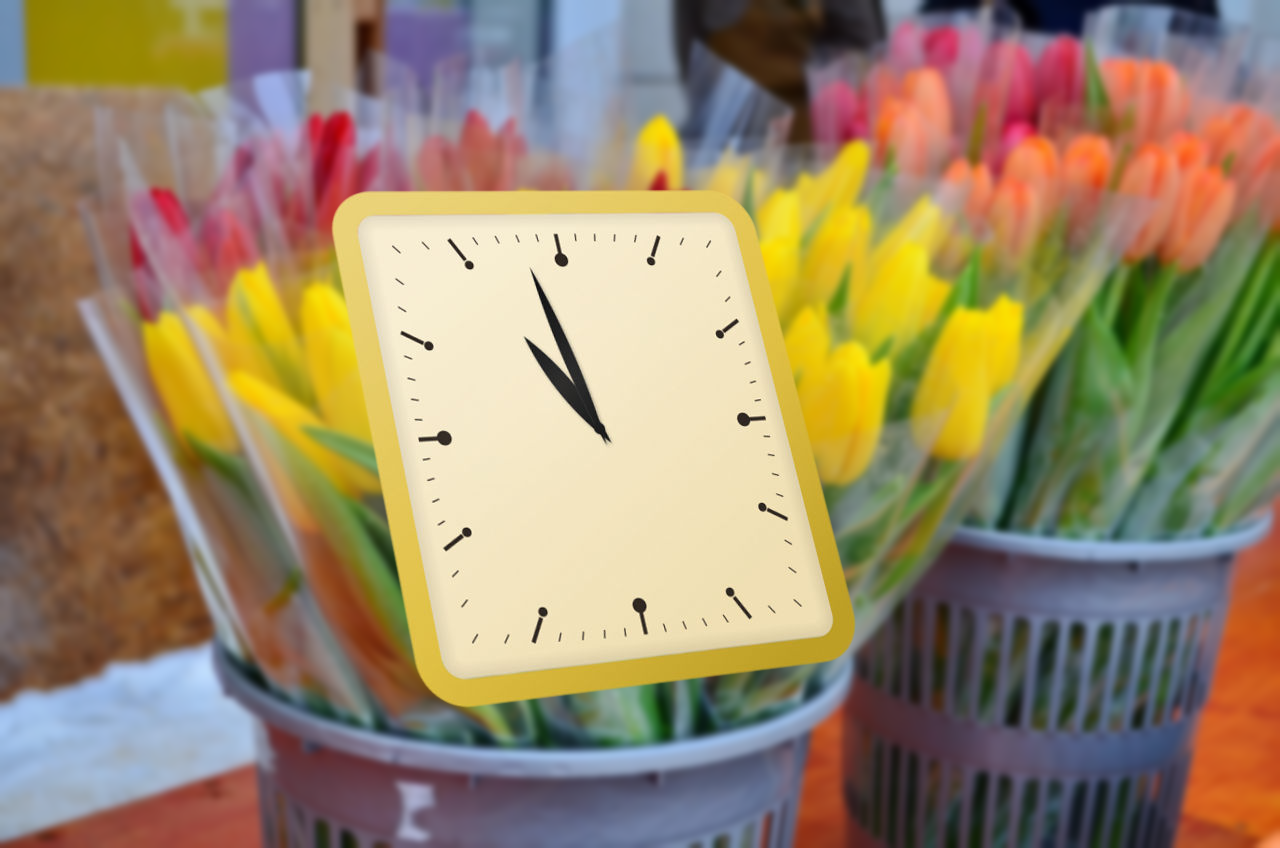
10.58
